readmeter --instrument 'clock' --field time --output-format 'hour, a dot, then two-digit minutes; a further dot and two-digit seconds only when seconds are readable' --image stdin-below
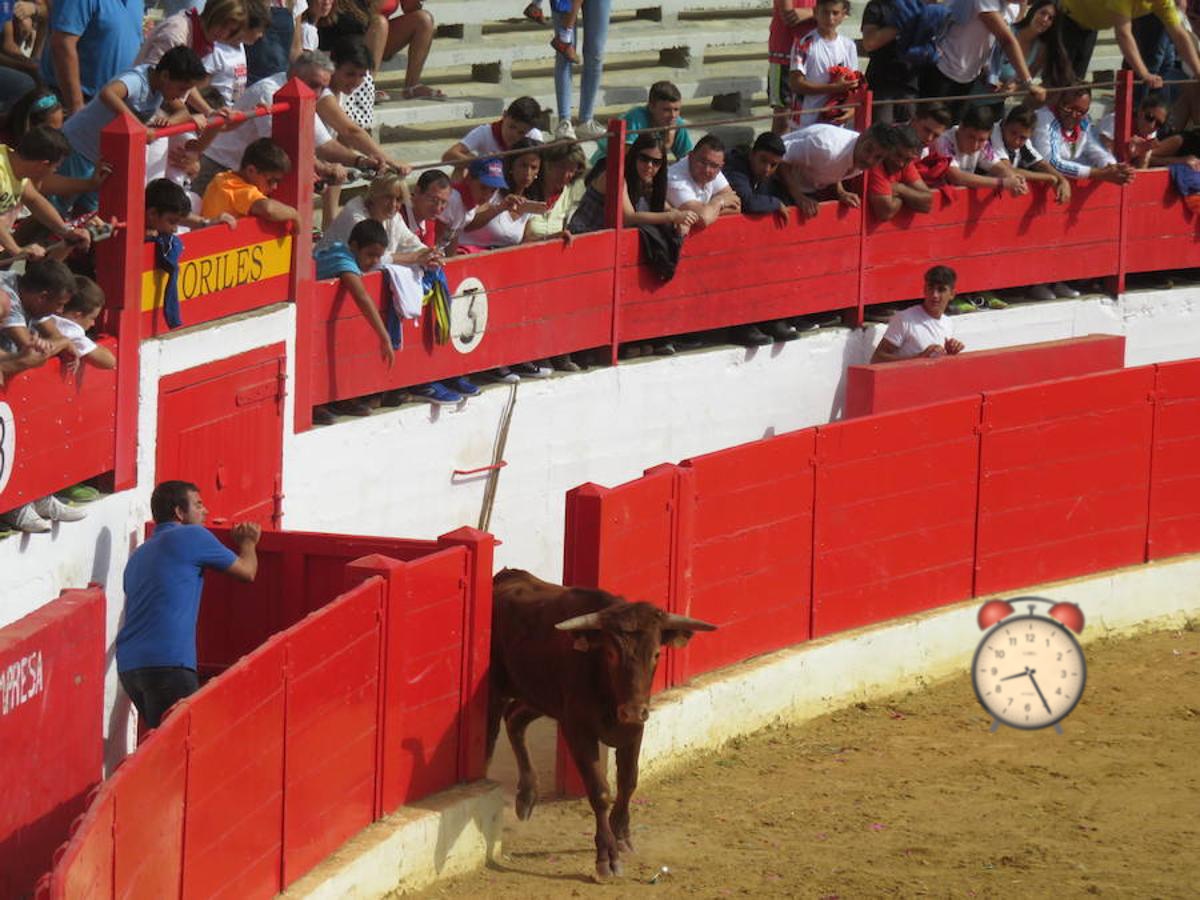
8.25
